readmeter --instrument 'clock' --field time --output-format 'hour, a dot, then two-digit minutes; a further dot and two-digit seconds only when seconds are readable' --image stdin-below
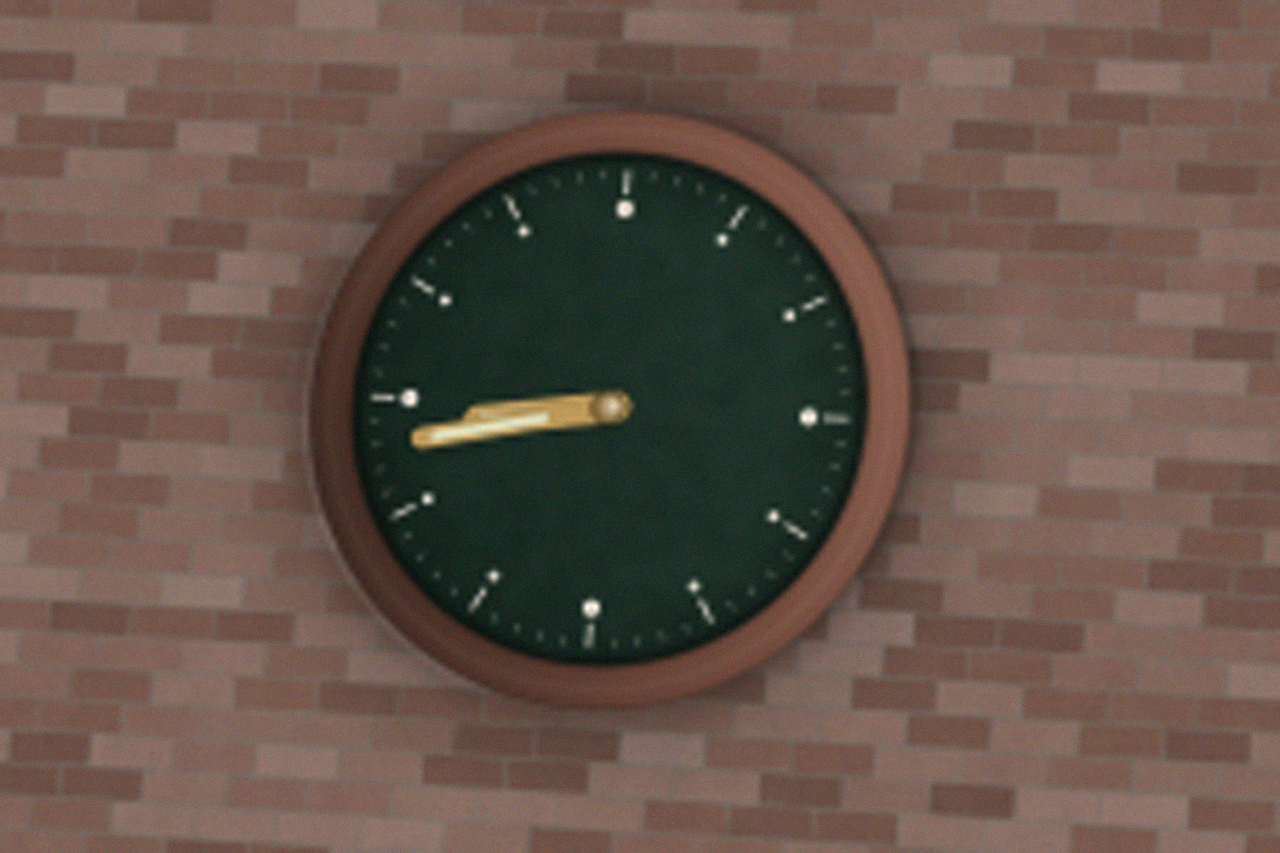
8.43
